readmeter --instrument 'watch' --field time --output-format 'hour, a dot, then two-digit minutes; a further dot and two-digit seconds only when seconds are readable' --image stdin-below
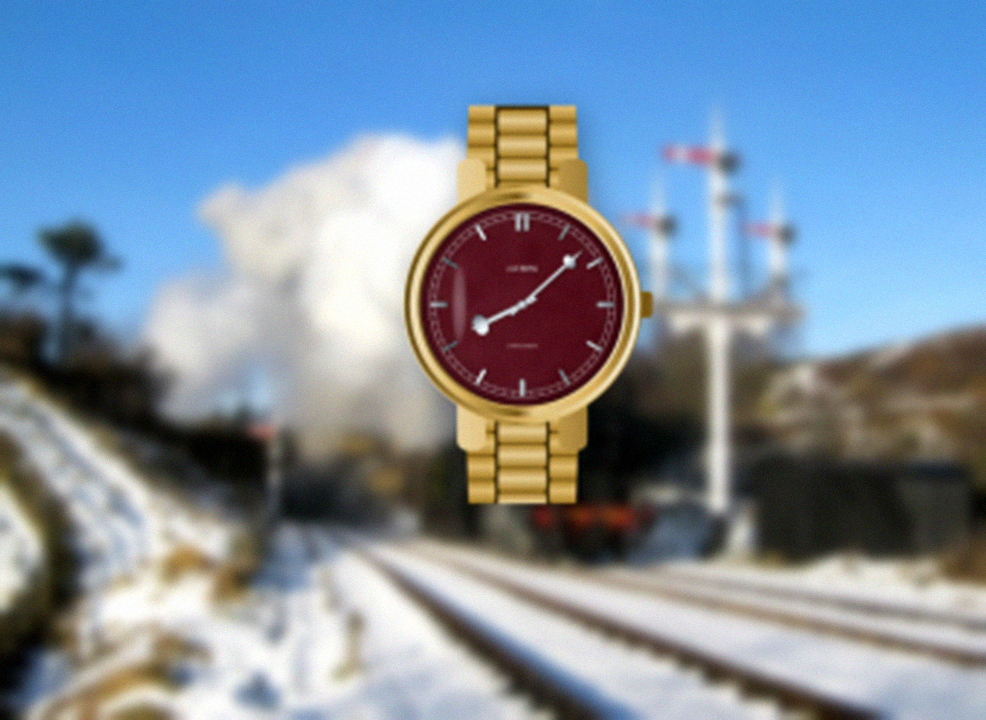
8.08
